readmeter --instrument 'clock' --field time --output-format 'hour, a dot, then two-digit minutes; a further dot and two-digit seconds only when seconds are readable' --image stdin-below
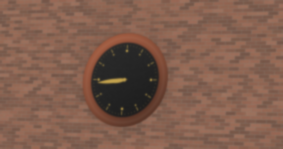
8.44
